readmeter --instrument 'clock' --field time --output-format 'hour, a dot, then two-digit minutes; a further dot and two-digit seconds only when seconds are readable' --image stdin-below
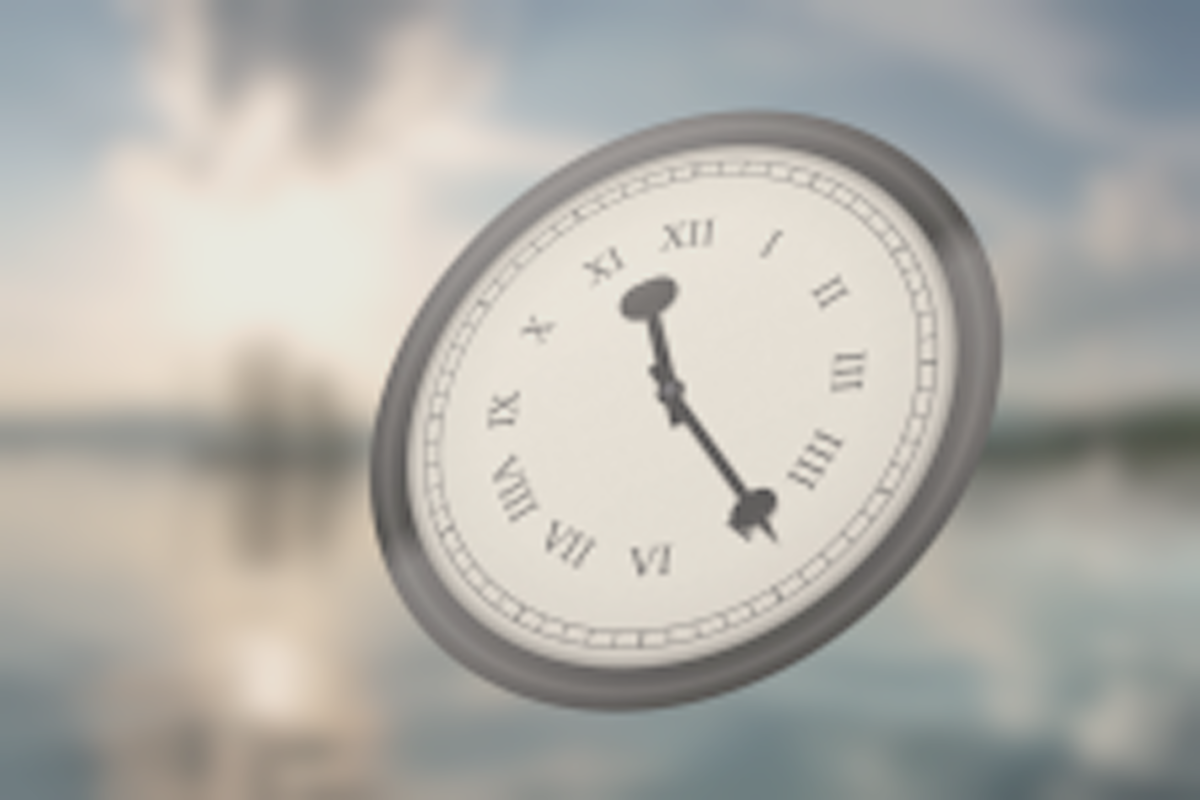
11.24
